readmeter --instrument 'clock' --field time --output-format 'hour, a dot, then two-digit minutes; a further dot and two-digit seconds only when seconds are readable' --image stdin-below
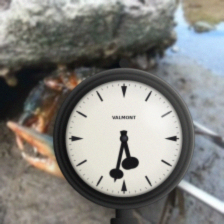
5.32
